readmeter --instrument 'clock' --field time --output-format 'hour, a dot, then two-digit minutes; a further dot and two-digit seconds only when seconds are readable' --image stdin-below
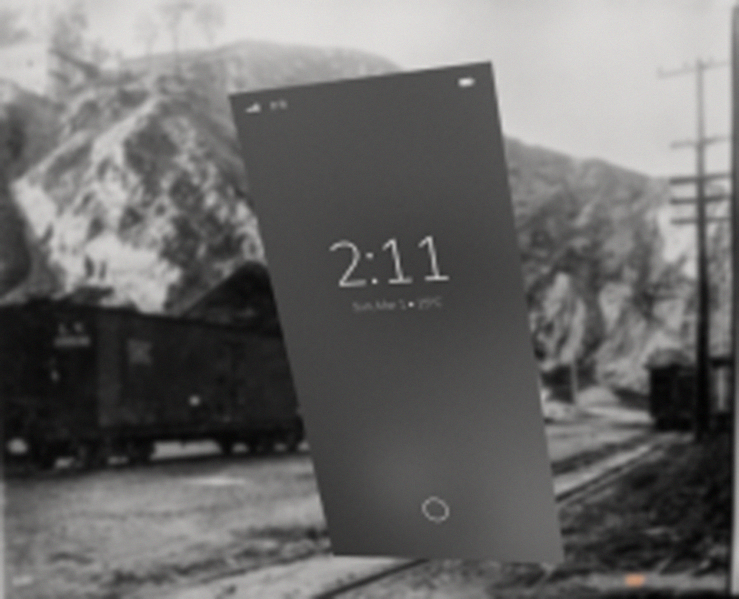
2.11
